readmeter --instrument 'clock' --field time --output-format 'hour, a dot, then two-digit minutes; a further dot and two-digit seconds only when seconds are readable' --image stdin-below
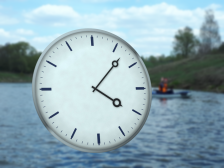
4.07
